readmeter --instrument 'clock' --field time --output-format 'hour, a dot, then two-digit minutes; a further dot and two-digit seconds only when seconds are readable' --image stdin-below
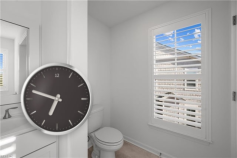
6.48
